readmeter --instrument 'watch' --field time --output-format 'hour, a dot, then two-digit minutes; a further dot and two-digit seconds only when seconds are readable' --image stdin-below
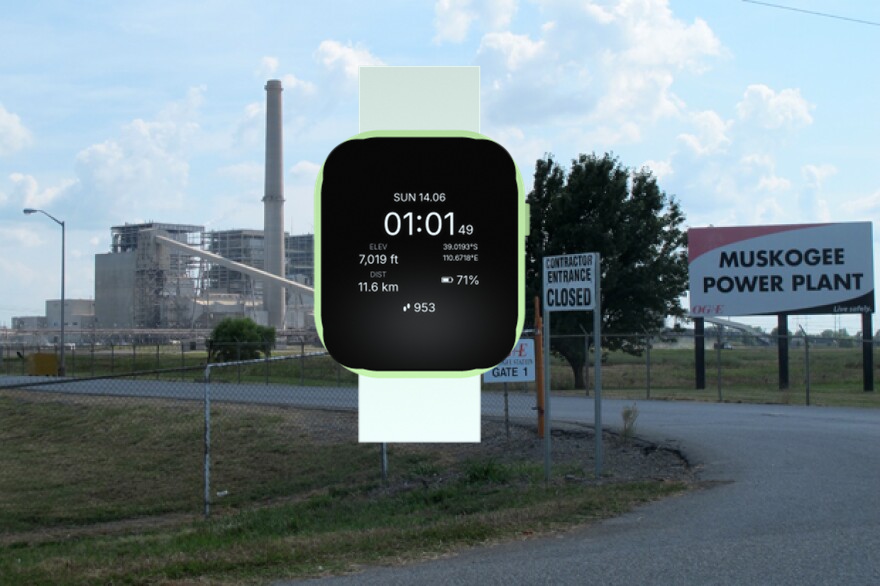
1.01.49
